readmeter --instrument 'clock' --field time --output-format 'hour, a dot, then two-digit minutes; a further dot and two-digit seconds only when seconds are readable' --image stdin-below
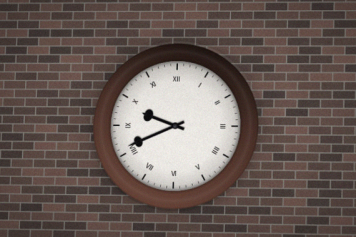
9.41
